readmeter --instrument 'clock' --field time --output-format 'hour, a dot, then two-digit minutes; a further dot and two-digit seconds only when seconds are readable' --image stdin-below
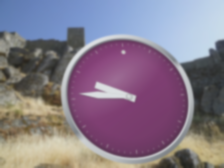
9.46
